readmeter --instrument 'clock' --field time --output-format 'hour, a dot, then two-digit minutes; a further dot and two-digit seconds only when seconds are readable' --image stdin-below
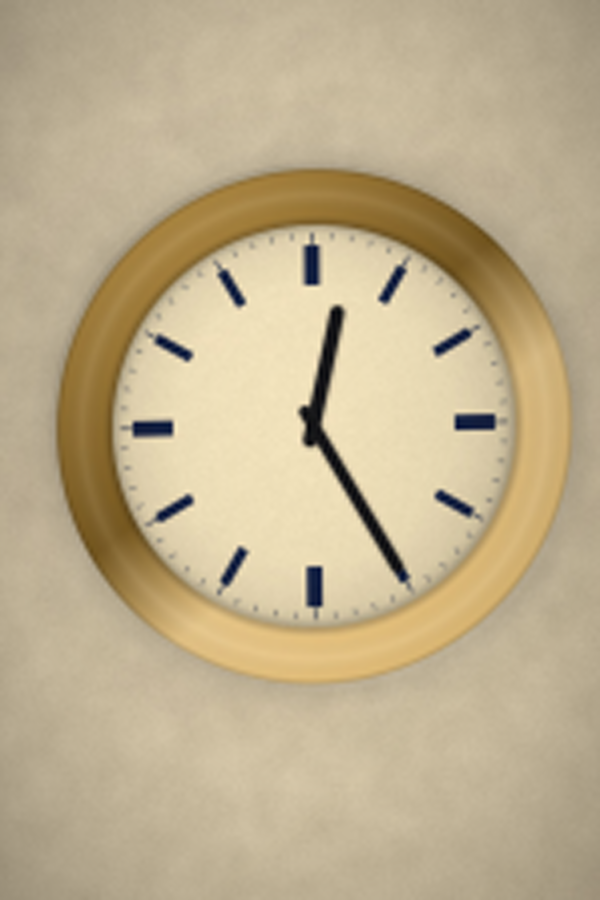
12.25
